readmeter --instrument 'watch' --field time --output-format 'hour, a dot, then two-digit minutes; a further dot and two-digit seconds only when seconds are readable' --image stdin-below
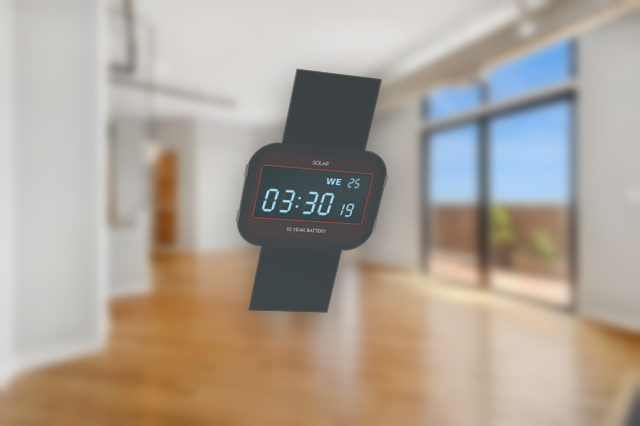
3.30.19
